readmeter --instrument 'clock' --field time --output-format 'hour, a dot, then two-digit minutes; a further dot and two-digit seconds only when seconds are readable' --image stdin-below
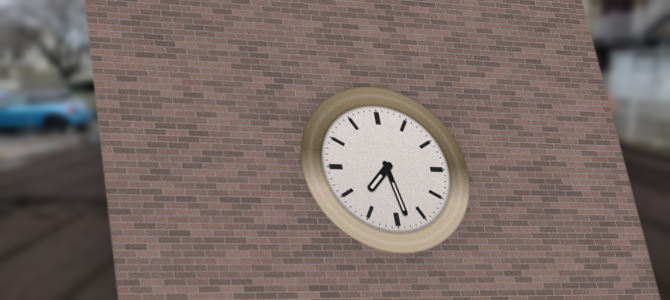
7.28
